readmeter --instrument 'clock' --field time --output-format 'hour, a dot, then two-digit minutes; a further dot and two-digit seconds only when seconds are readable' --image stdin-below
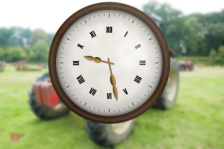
9.28
